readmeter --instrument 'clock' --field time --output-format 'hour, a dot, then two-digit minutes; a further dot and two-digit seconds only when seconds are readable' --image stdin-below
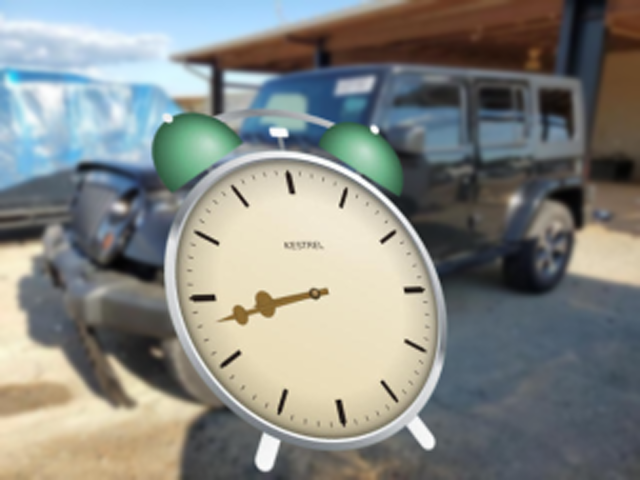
8.43
